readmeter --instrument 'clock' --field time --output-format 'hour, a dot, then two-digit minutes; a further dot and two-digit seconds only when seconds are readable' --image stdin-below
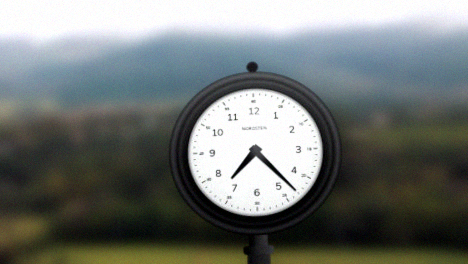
7.23
